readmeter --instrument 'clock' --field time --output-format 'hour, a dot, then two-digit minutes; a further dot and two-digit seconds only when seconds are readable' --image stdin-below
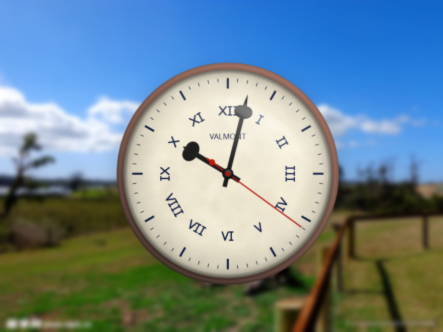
10.02.21
